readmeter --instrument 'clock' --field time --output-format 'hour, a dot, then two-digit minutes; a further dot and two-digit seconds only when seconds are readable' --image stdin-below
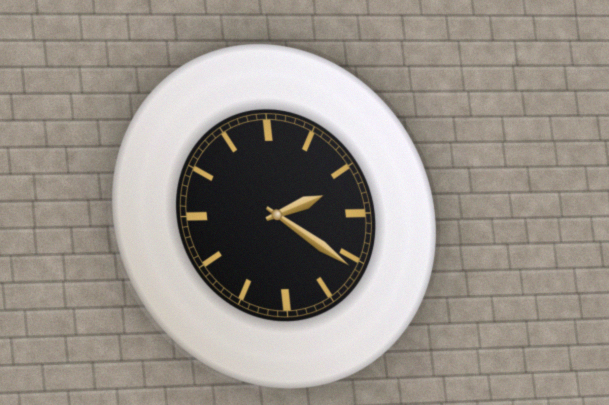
2.21
